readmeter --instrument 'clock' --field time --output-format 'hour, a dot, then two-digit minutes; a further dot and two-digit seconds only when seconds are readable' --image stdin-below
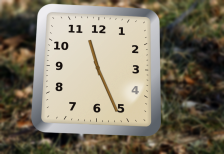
11.26
